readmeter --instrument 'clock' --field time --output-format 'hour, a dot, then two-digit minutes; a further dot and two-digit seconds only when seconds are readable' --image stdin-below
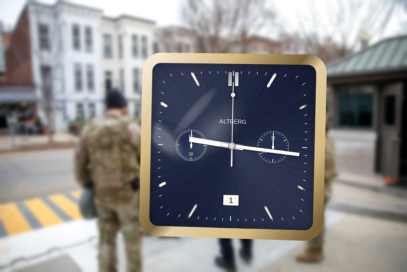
9.16
